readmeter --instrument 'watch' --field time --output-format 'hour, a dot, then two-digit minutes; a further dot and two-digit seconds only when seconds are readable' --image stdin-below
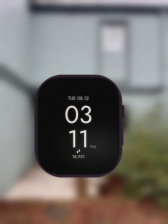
3.11
